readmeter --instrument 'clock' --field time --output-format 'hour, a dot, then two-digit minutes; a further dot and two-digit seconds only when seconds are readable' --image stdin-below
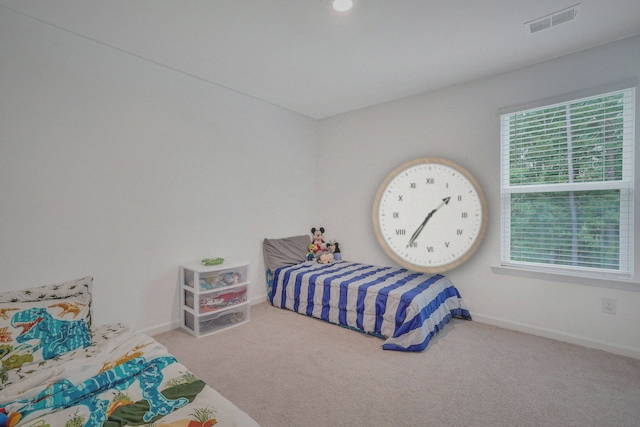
1.36
